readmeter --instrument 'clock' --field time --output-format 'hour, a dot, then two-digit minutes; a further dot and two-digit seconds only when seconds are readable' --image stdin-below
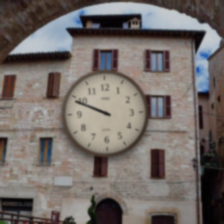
9.49
